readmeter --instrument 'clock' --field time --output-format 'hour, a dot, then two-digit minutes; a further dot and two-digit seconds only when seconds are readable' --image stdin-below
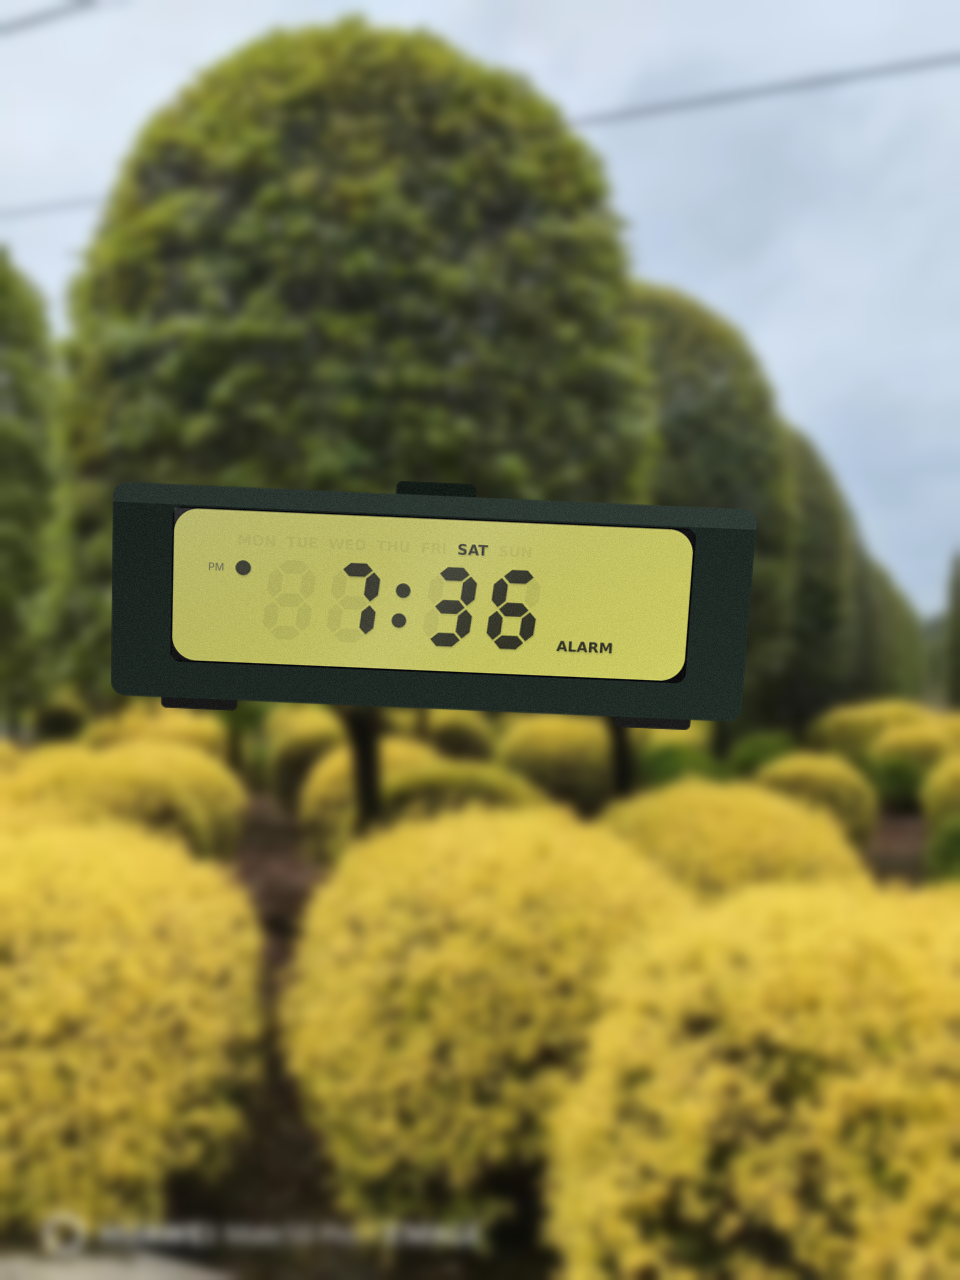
7.36
